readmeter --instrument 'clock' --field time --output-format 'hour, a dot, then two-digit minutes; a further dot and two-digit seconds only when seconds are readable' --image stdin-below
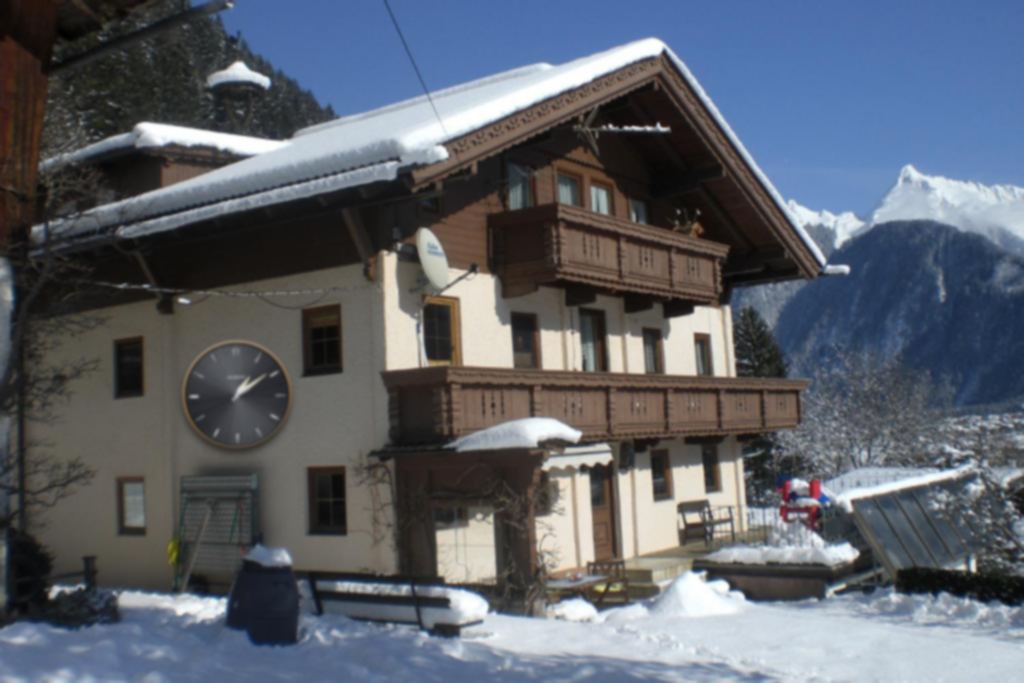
1.09
